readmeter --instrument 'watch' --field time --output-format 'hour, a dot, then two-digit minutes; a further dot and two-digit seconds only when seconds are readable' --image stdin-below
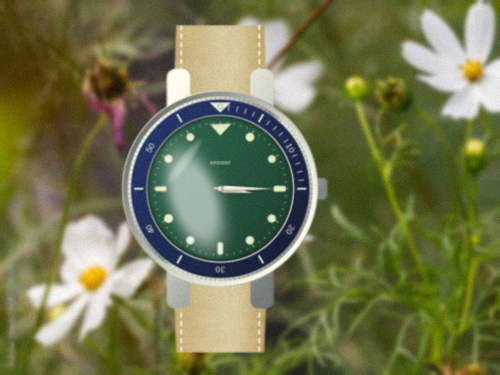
3.15
